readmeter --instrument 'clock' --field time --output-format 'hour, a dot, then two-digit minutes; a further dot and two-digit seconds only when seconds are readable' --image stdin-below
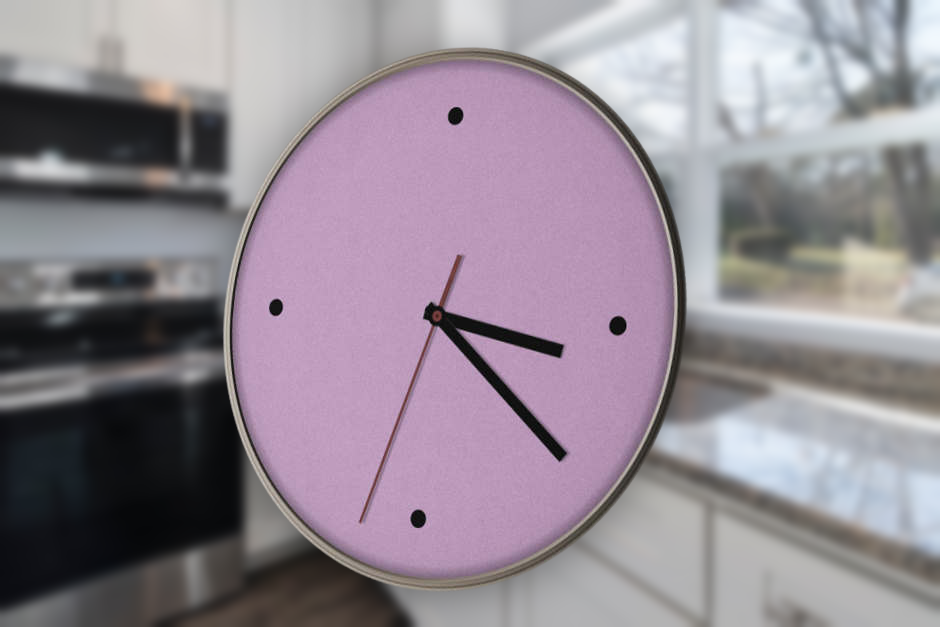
3.21.33
